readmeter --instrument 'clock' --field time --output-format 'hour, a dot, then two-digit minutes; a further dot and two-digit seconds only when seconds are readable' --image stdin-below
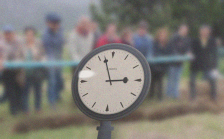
2.57
